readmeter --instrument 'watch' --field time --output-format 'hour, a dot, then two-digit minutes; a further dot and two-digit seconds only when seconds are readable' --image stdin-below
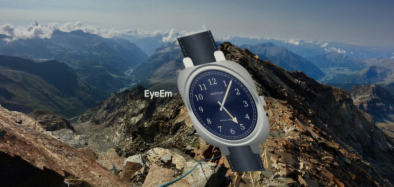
5.07
